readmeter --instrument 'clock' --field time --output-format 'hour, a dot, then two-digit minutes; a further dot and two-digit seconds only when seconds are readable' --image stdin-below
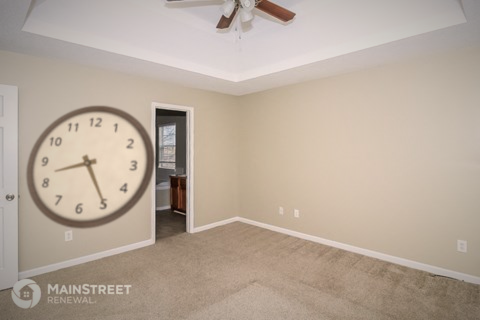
8.25
